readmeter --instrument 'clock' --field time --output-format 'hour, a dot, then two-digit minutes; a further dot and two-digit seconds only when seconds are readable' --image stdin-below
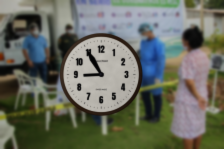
8.55
